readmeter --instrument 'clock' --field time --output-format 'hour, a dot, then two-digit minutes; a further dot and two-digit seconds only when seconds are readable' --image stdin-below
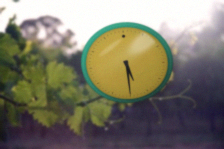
5.30
